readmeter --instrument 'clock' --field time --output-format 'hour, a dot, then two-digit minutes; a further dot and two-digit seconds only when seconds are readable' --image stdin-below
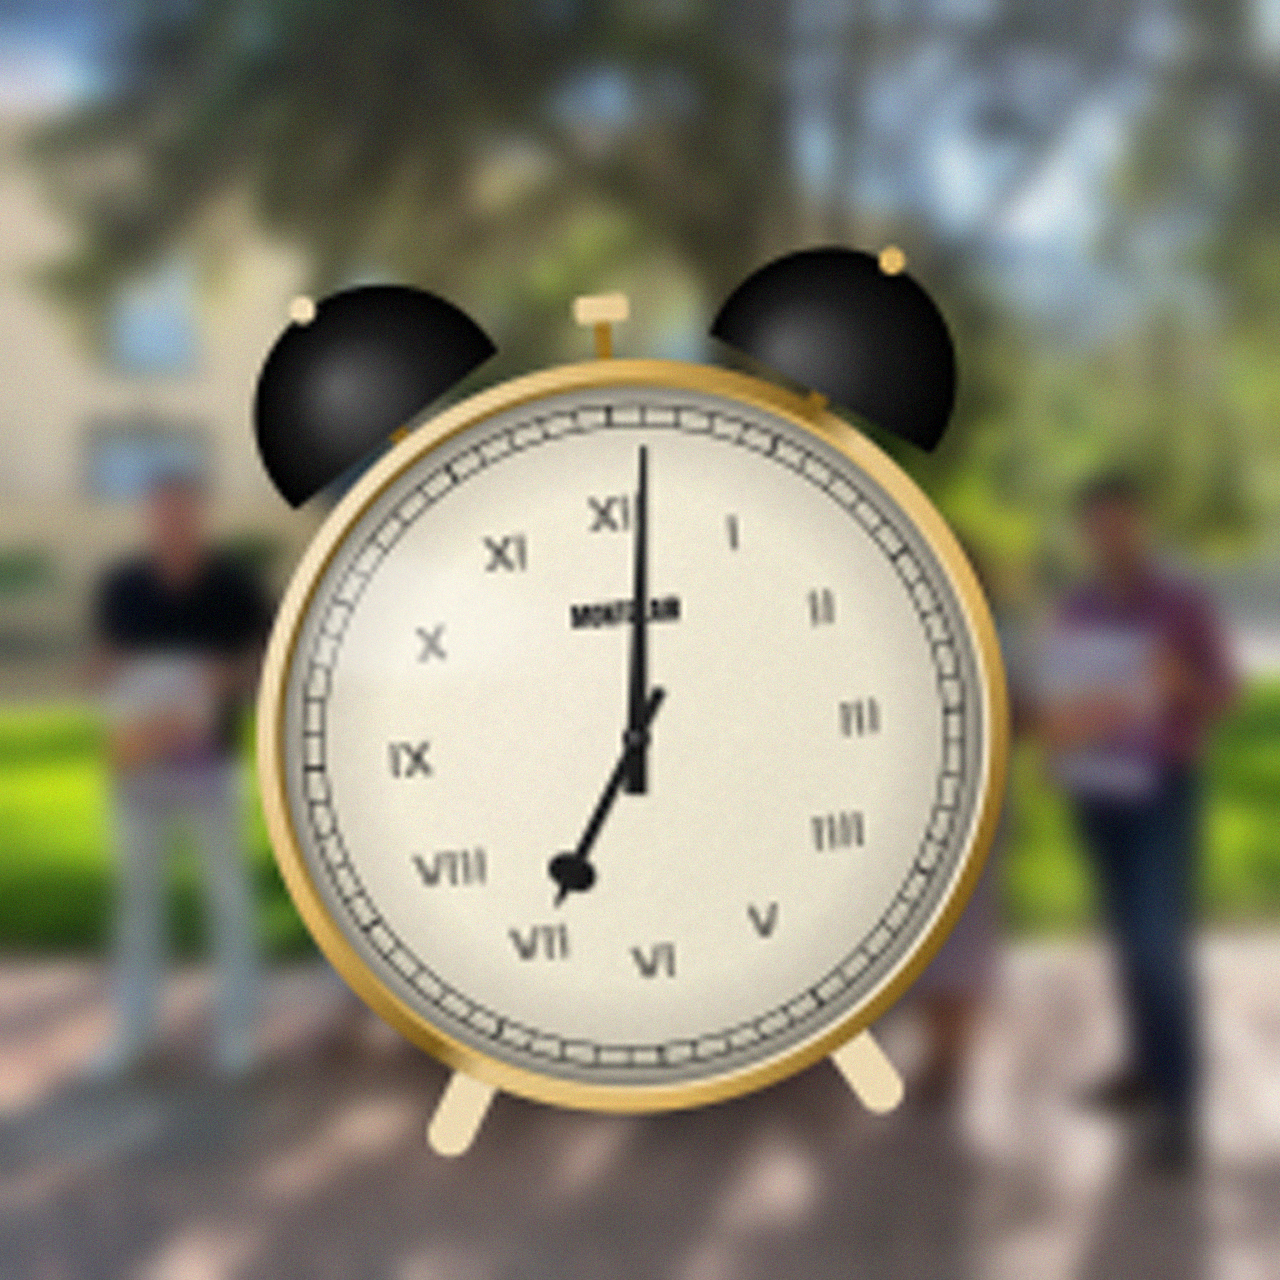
7.01
